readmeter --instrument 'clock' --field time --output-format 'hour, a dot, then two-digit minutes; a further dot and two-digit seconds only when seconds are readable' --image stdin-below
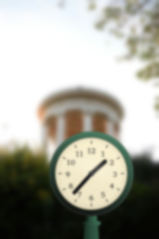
1.37
